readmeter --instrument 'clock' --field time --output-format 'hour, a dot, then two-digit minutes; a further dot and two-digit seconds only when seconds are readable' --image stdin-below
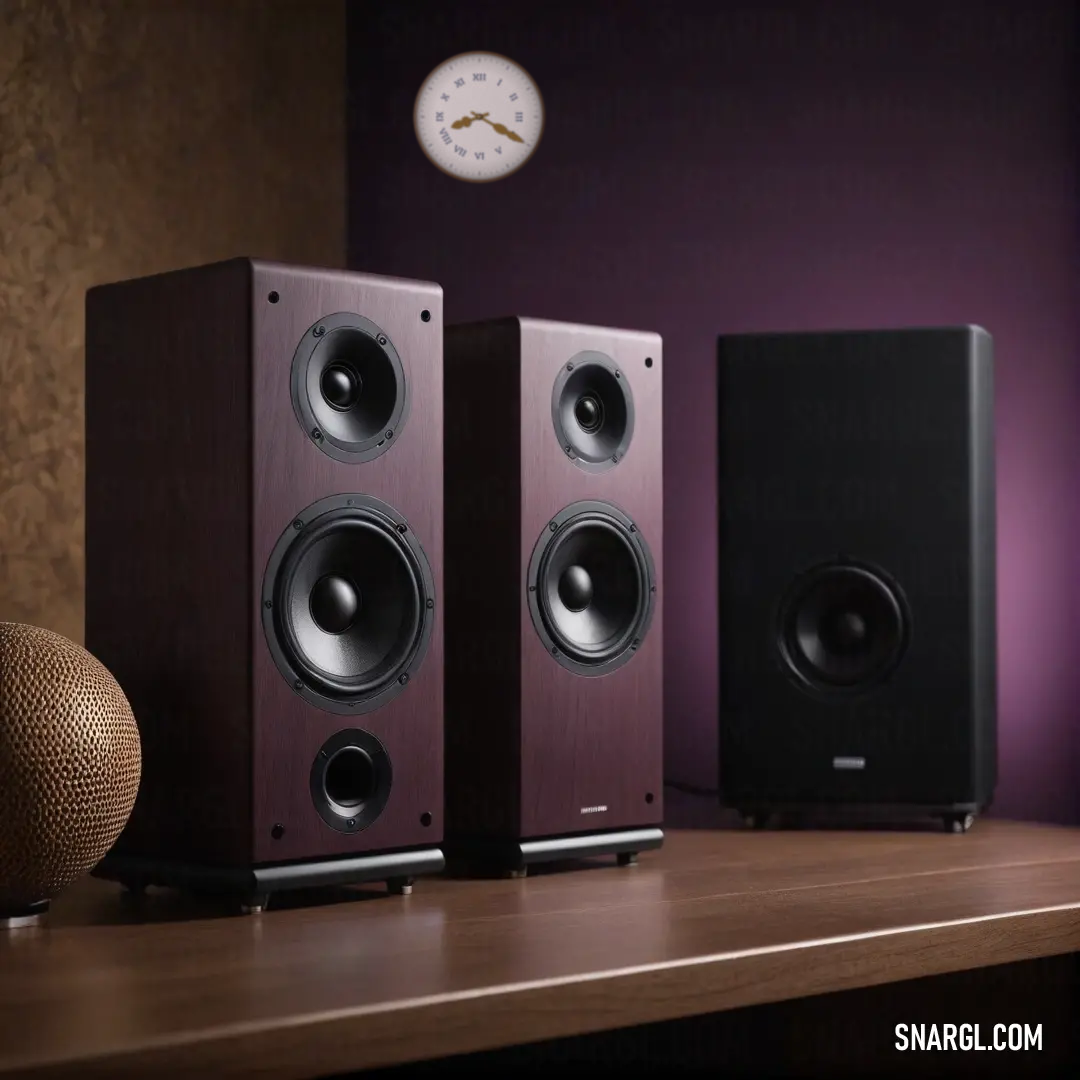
8.20
